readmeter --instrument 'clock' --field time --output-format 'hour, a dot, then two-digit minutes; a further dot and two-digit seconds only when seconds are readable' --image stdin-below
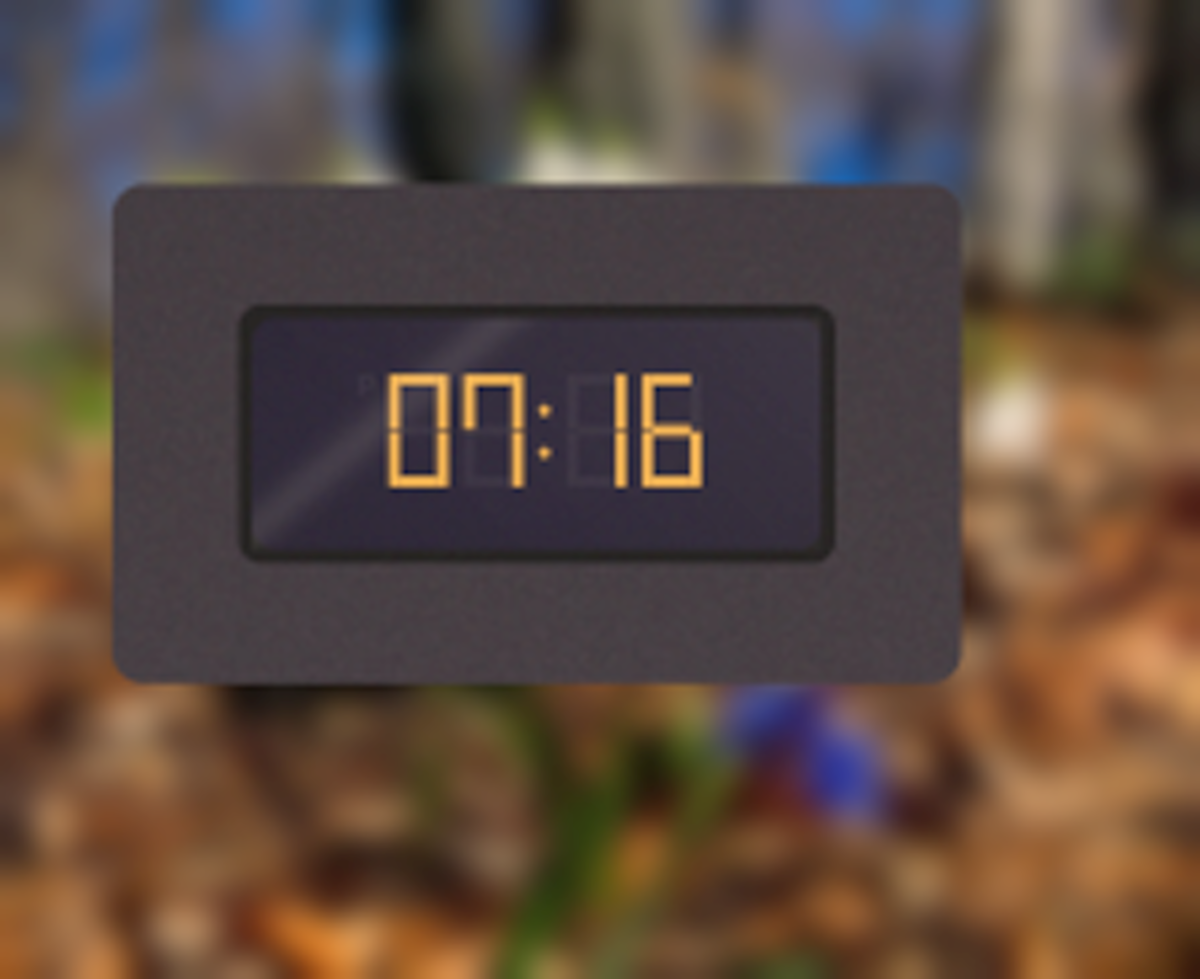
7.16
